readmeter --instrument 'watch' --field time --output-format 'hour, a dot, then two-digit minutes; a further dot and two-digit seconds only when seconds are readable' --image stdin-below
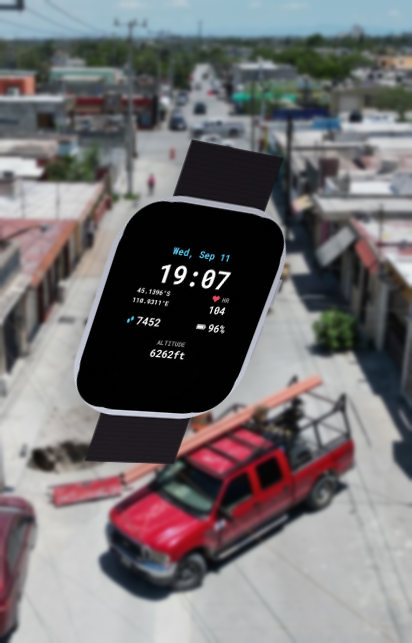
19.07
